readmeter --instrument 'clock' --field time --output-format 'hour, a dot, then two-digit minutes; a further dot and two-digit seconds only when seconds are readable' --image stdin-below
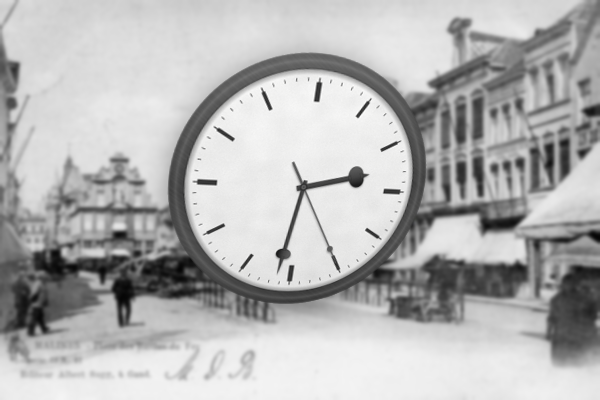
2.31.25
